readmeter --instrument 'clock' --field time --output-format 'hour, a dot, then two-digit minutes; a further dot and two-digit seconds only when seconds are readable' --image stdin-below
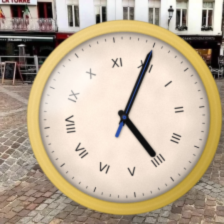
4.00.00
